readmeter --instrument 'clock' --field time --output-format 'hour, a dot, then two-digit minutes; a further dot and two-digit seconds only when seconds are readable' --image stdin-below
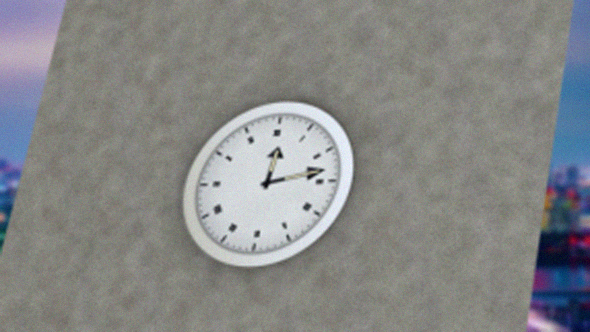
12.13
